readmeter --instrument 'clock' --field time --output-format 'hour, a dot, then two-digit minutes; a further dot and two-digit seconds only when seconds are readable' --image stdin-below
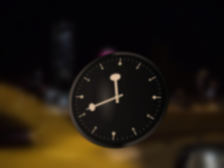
11.41
